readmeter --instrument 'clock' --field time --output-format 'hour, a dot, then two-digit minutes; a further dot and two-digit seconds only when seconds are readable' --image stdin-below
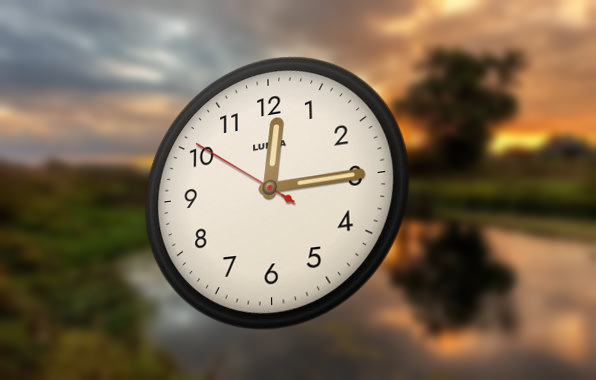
12.14.51
